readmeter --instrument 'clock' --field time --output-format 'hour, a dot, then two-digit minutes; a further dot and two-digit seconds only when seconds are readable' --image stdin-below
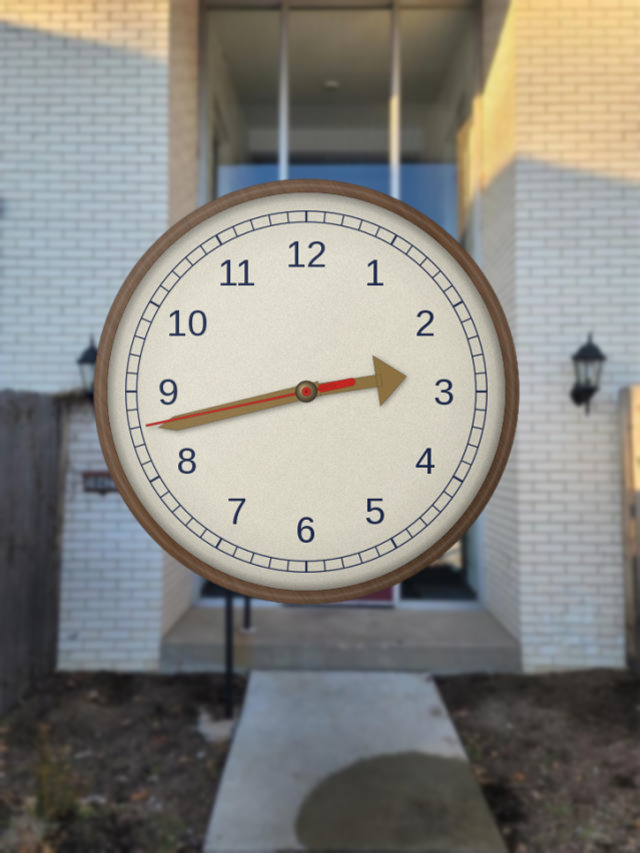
2.42.43
